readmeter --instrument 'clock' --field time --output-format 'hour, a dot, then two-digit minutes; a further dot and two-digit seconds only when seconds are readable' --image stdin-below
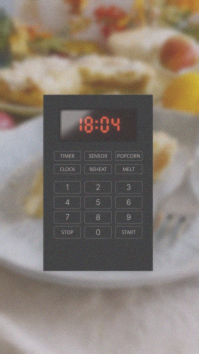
18.04
